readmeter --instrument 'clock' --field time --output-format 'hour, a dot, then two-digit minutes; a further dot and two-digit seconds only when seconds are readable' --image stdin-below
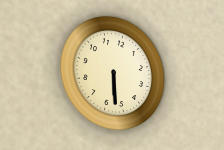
5.27
